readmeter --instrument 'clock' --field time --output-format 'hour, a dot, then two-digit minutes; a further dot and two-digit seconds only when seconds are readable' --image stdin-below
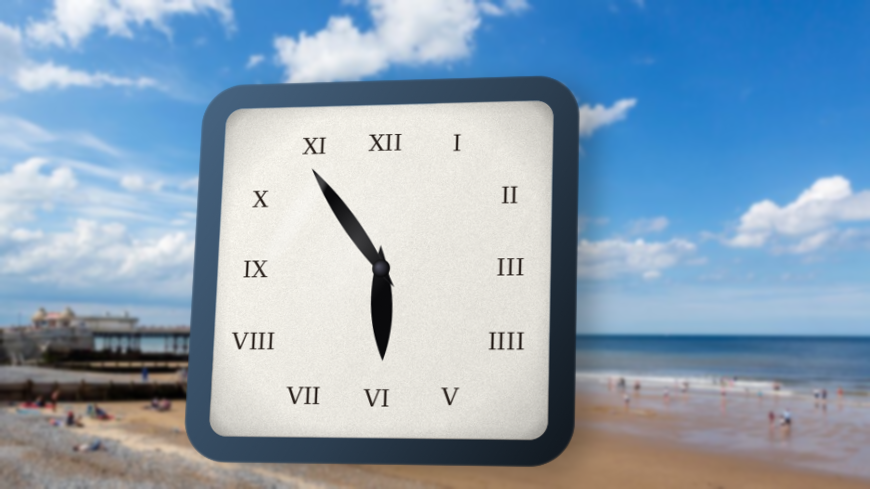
5.54
